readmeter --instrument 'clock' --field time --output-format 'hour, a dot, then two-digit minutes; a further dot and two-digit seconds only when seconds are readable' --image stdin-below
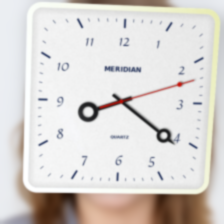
8.21.12
